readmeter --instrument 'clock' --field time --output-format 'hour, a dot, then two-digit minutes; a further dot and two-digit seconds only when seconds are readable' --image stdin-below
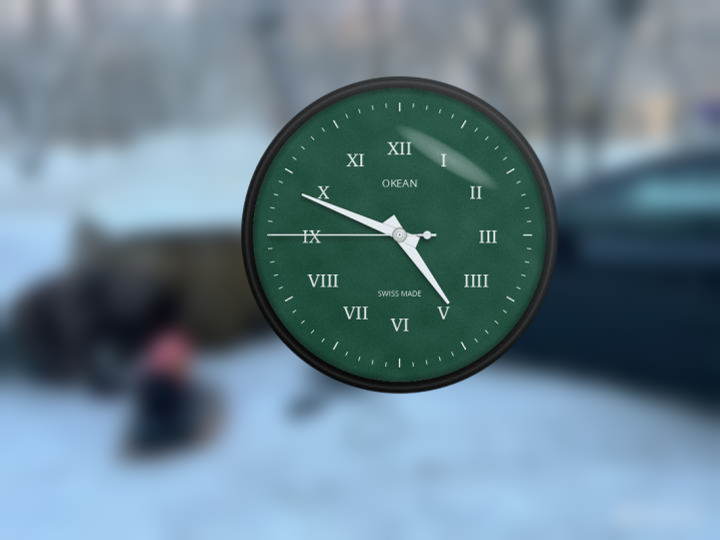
4.48.45
